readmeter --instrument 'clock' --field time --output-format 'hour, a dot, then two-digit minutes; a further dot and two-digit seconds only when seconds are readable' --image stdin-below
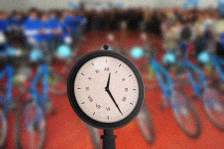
12.25
